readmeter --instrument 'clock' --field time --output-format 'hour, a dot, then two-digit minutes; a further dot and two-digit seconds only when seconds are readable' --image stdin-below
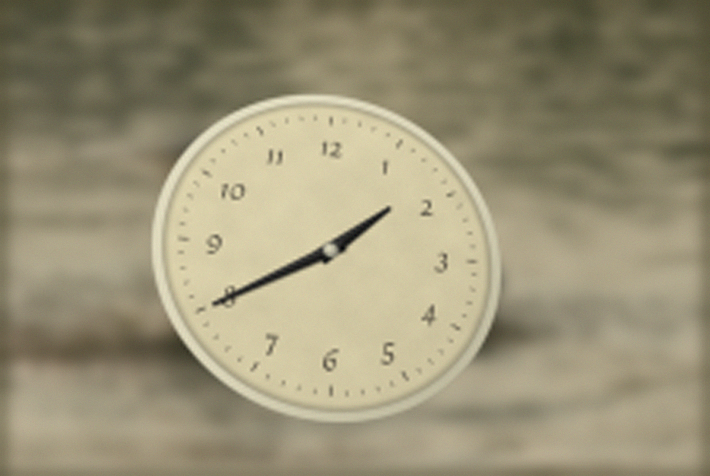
1.40
